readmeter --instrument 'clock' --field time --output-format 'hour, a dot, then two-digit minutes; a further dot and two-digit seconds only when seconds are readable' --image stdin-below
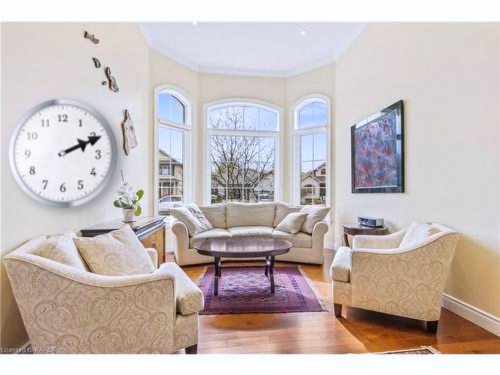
2.11
